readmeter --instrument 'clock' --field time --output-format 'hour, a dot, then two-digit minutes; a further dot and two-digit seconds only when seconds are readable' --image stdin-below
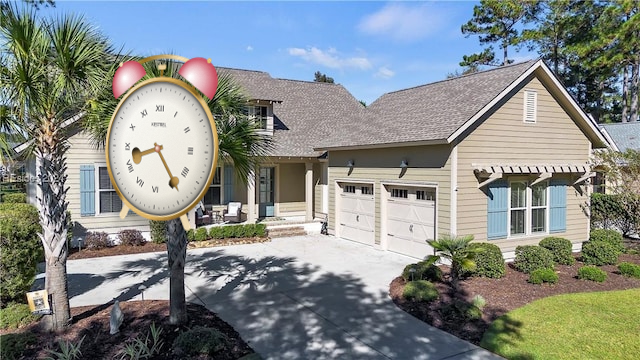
8.24
